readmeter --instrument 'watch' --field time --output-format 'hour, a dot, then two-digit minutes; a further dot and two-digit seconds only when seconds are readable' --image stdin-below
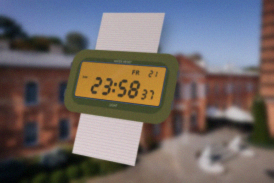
23.58.37
